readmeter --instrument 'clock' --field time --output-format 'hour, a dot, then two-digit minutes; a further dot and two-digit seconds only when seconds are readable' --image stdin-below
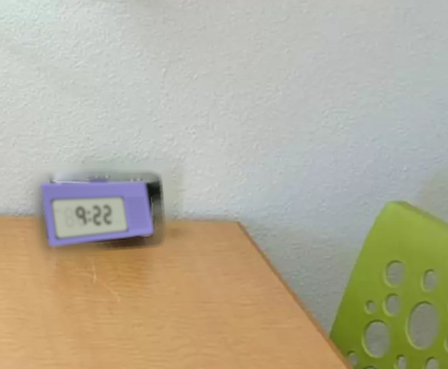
9.22
